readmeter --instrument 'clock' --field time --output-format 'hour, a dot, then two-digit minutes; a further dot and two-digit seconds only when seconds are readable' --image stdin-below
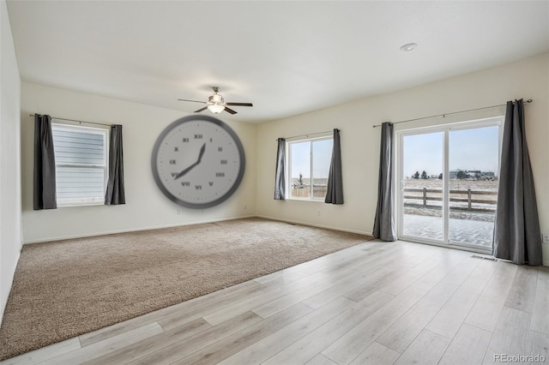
12.39
